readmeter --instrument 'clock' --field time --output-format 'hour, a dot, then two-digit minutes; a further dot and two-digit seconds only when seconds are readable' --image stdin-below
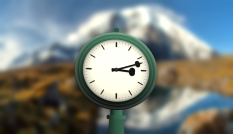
3.12
